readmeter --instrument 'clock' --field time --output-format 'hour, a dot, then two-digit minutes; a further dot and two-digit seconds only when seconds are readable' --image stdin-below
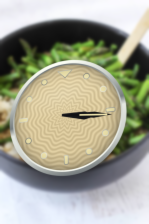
3.16
